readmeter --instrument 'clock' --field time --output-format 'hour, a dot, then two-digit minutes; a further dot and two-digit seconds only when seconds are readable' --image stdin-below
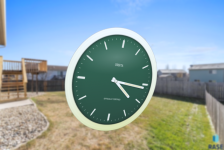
4.16
